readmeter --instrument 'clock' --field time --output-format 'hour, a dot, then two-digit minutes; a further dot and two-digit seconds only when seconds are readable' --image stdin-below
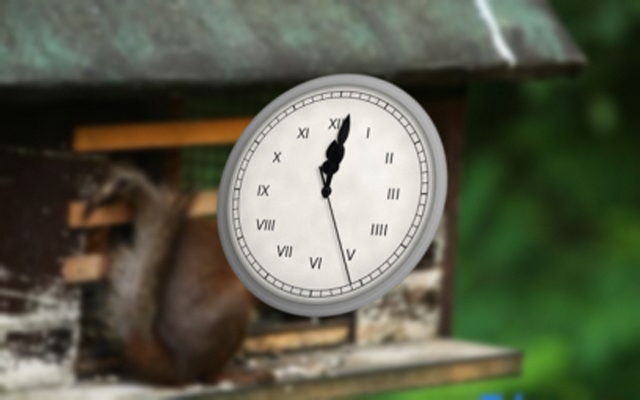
12.01.26
